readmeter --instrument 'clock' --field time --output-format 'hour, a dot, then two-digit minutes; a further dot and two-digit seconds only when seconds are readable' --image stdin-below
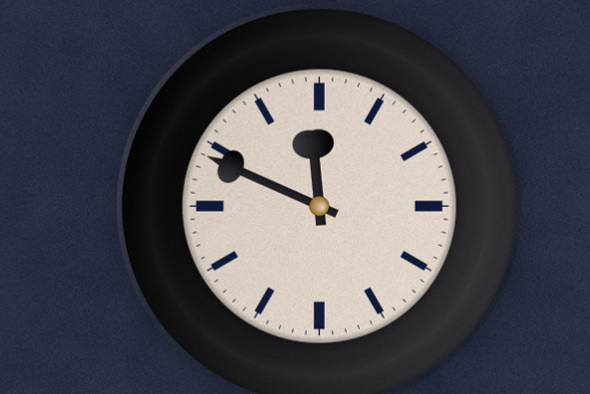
11.49
